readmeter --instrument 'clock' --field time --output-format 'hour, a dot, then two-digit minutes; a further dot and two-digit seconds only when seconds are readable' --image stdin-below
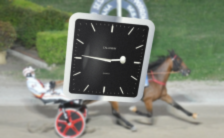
2.46
